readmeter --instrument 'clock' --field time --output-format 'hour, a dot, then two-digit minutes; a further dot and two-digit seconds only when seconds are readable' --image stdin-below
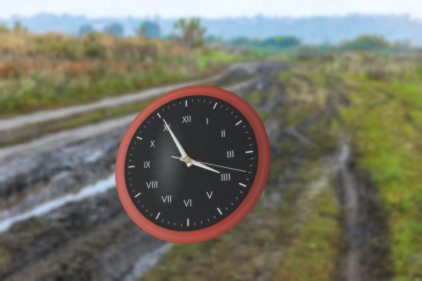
3.55.18
